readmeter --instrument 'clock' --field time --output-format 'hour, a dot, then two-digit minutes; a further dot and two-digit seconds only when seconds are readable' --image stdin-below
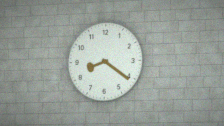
8.21
